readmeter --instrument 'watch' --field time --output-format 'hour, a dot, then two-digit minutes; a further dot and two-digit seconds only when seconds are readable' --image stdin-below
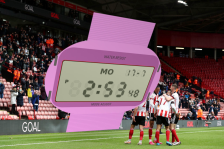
2.53.48
